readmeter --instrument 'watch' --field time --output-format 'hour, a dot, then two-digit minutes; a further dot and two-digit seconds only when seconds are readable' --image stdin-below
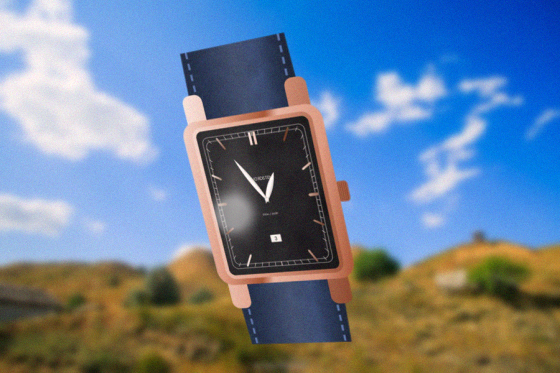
12.55
